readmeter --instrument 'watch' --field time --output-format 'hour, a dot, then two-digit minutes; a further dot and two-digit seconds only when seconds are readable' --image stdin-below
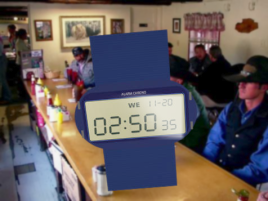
2.50.35
